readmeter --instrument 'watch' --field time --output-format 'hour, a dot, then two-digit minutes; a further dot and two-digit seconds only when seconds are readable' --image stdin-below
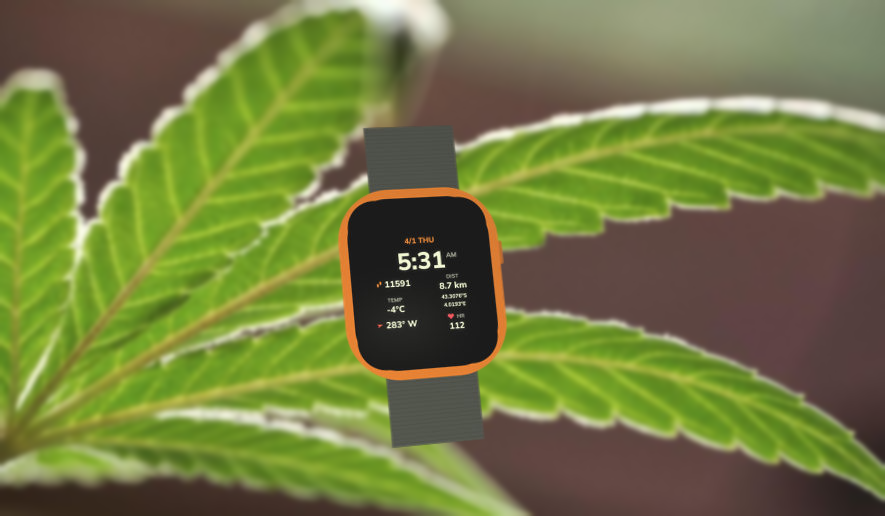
5.31
